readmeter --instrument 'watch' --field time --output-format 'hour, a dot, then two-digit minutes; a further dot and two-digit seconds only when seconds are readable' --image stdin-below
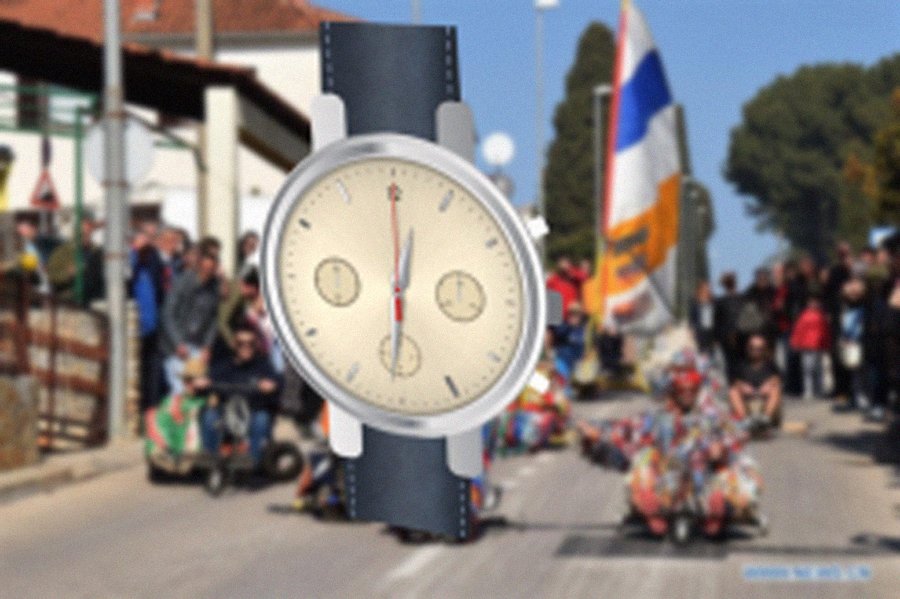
12.31
